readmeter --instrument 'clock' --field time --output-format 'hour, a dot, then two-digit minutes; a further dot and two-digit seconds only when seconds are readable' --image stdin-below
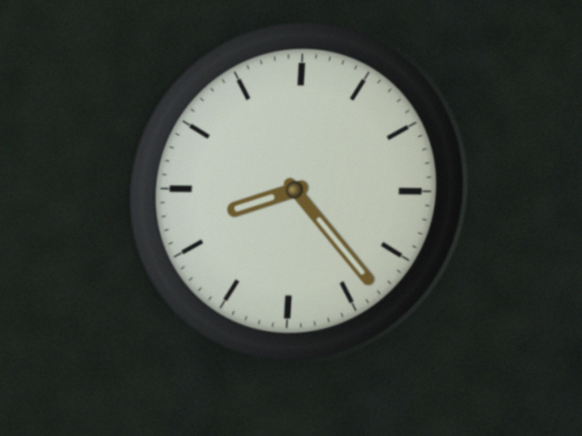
8.23
